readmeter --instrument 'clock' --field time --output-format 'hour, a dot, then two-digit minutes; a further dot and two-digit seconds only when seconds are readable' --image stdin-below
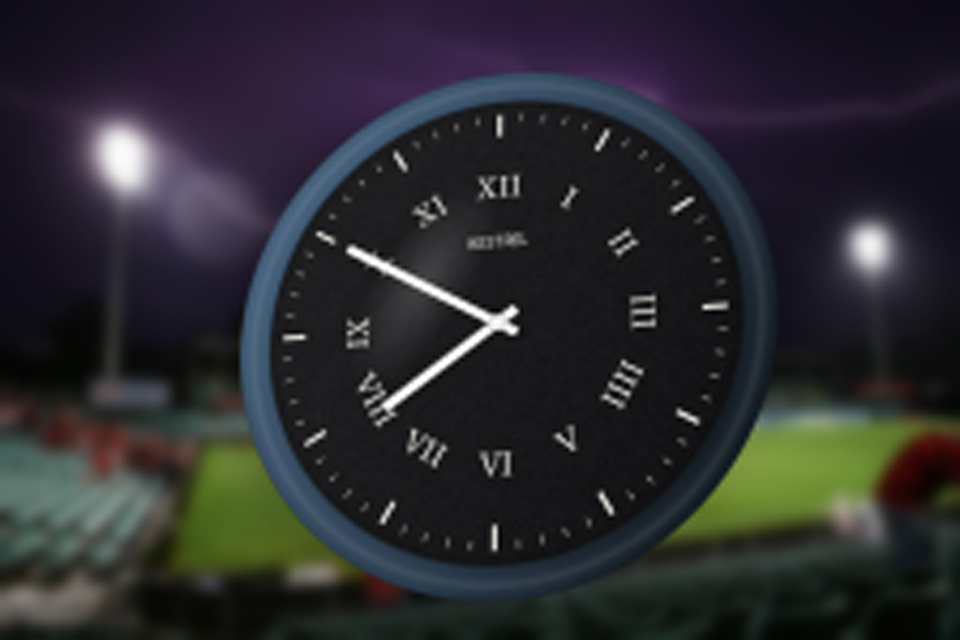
7.50
